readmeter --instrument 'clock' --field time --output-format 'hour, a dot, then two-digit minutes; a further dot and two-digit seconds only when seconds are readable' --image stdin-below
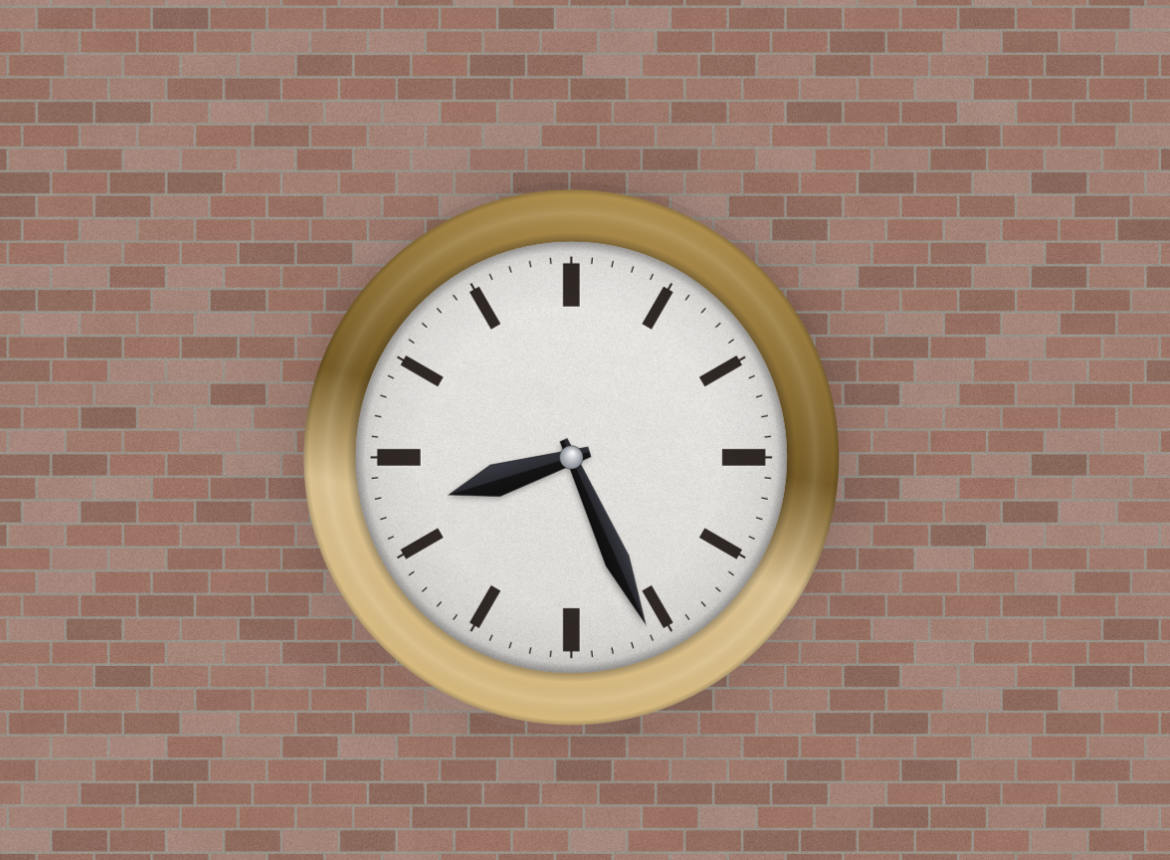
8.26
